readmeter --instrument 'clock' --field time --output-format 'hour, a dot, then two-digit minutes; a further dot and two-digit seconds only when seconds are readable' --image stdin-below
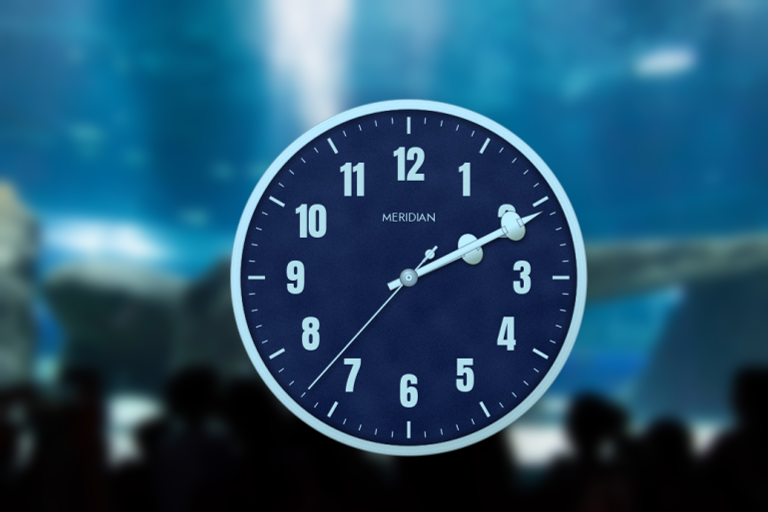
2.10.37
